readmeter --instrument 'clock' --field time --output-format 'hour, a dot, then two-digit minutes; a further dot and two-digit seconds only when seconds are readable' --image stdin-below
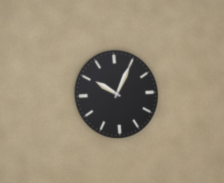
10.05
